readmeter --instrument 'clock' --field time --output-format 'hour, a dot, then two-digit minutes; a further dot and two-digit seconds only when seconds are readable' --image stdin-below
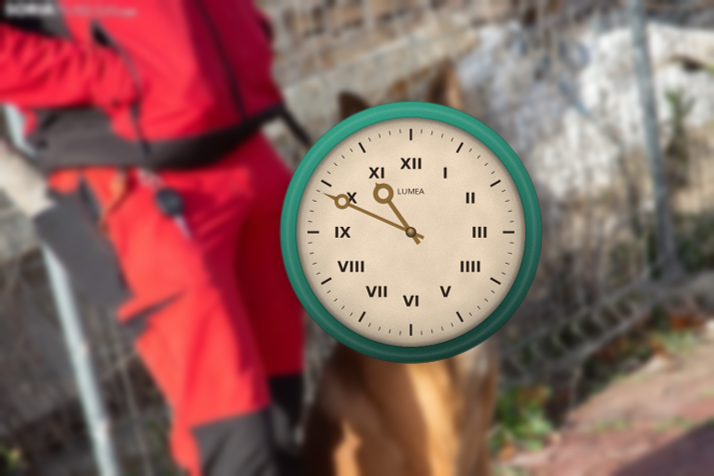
10.49
